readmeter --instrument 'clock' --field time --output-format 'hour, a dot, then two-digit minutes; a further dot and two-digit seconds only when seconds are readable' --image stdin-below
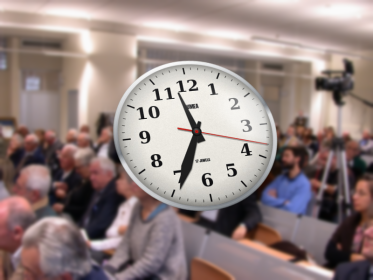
11.34.18
